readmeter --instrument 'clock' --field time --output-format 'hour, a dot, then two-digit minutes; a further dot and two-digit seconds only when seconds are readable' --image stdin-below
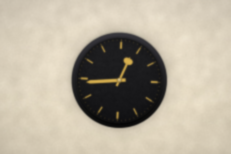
12.44
